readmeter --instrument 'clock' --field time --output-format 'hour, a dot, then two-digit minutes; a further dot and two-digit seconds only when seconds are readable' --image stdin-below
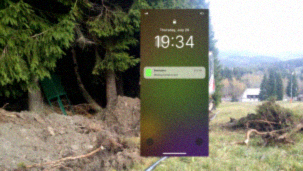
19.34
